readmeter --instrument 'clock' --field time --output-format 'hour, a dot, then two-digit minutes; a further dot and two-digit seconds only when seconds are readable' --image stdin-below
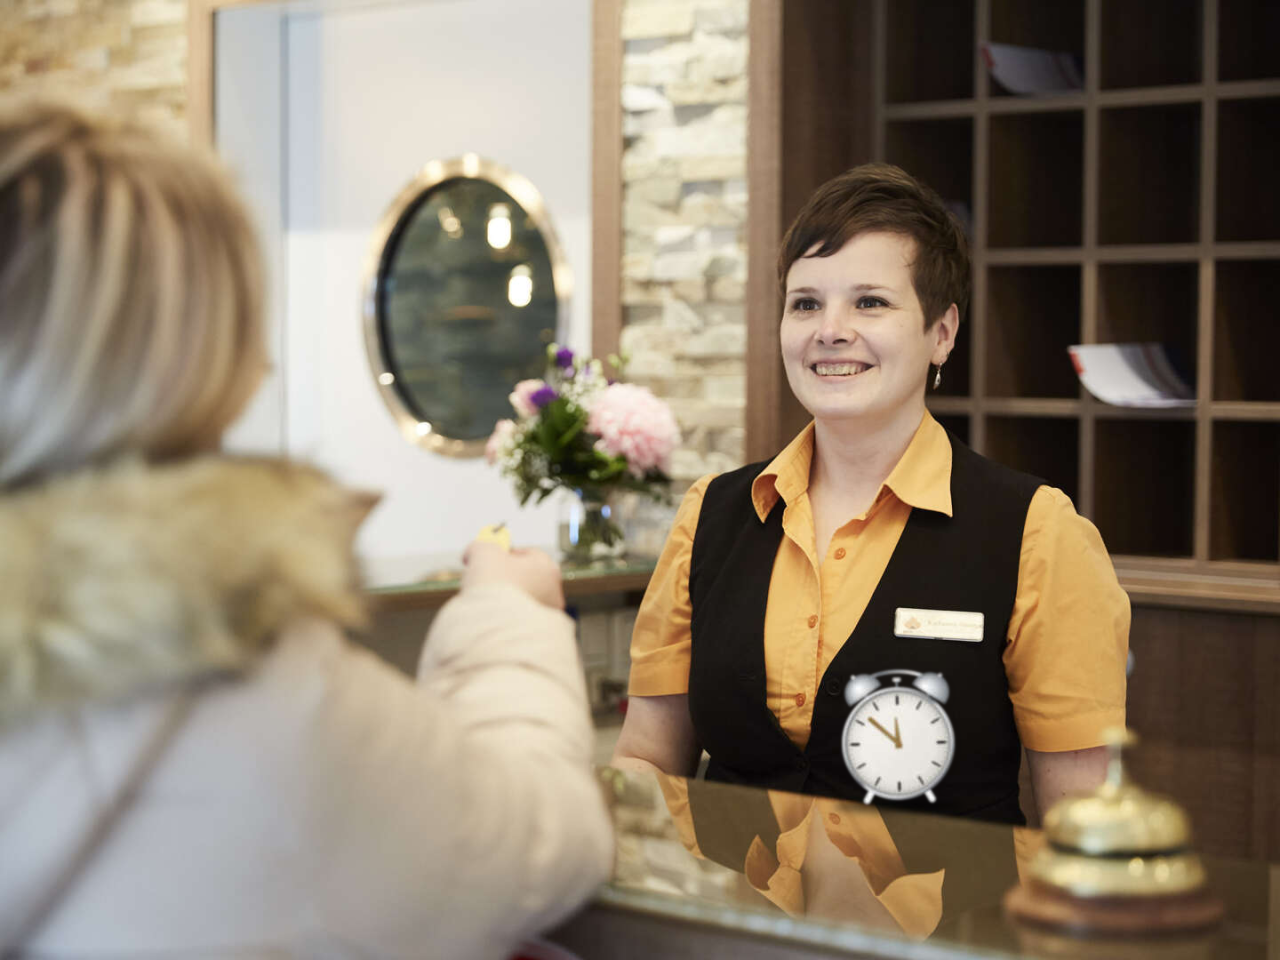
11.52
